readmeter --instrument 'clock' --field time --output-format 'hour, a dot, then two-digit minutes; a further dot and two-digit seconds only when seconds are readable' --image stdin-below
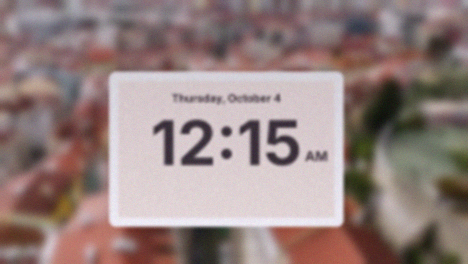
12.15
